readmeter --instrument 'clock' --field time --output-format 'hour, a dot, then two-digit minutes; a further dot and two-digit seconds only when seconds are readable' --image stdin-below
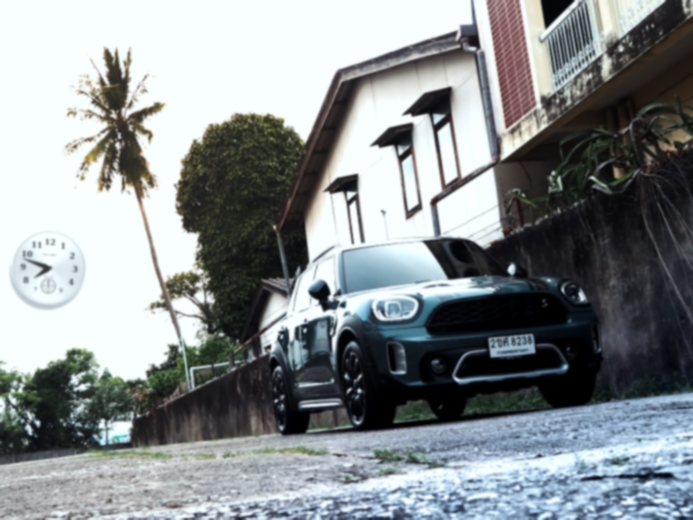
7.48
